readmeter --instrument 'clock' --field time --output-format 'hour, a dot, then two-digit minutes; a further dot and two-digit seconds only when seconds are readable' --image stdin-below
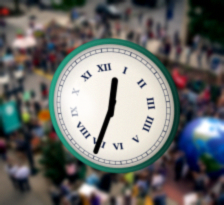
12.35
